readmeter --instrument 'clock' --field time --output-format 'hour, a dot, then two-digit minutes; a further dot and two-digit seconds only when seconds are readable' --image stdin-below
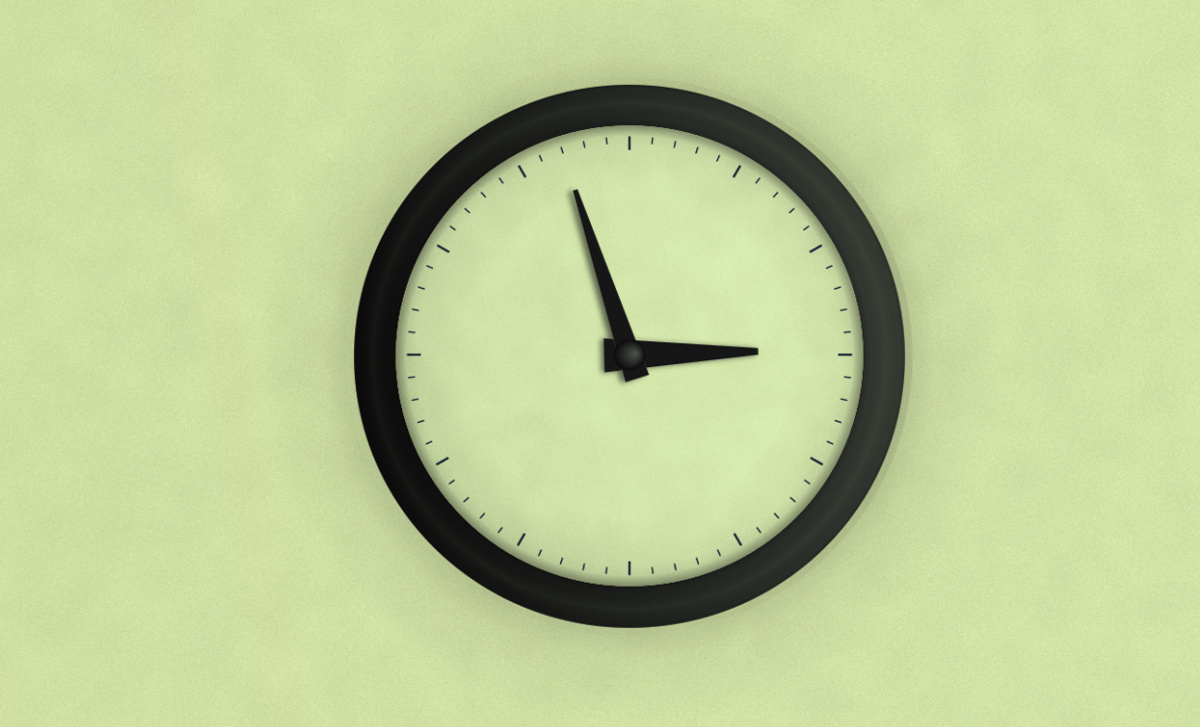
2.57
